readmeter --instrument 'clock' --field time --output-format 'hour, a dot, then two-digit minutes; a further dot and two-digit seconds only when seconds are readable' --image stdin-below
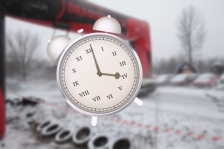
4.01
